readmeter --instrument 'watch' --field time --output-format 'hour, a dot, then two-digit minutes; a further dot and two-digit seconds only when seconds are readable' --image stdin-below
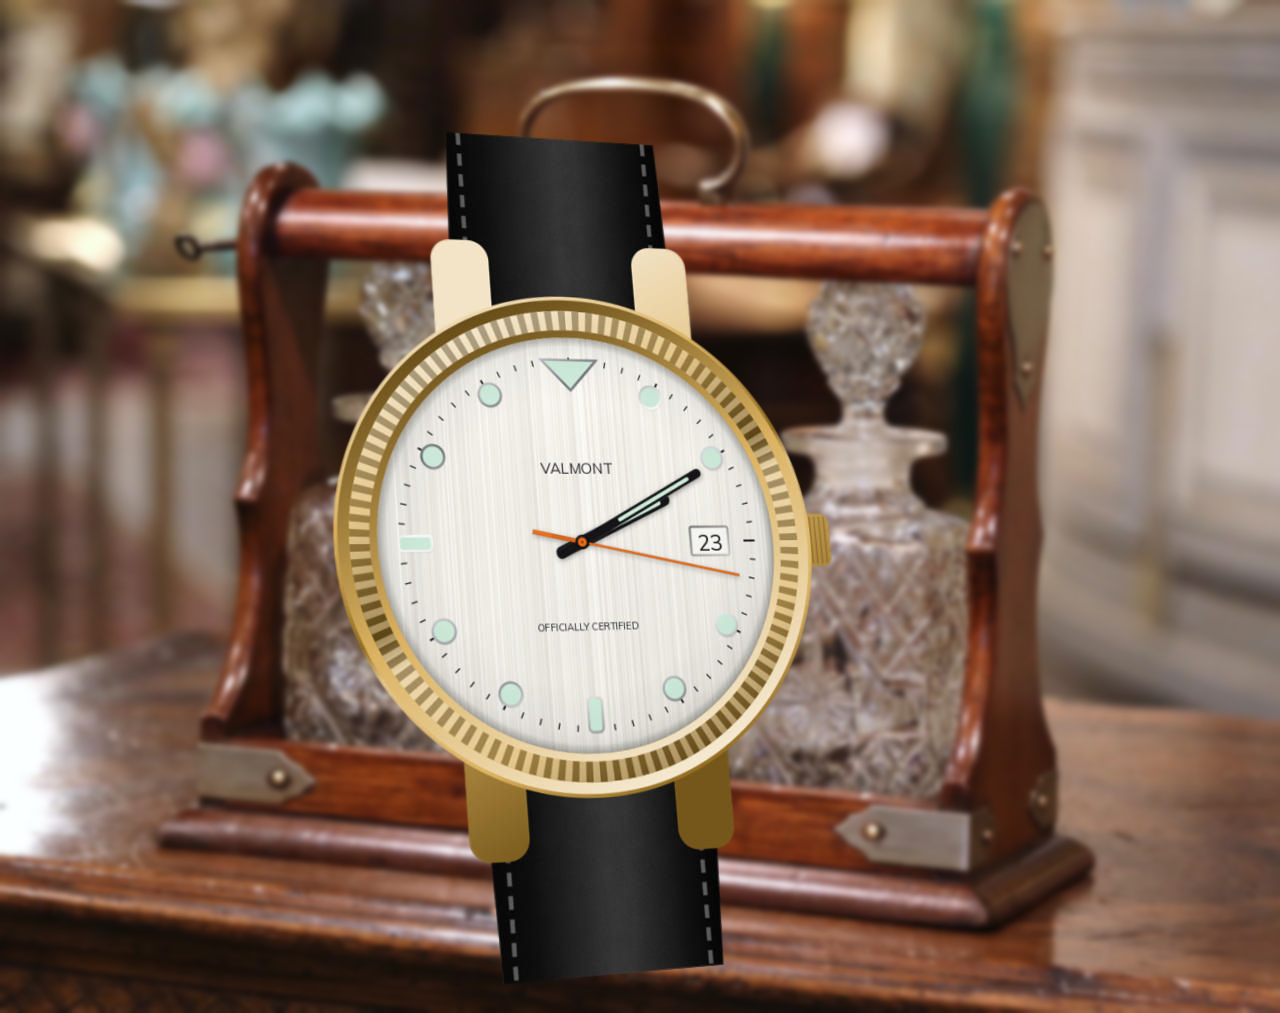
2.10.17
